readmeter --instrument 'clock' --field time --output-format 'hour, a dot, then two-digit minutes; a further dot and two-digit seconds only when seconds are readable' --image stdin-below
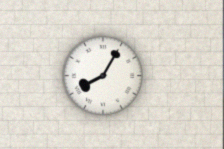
8.05
